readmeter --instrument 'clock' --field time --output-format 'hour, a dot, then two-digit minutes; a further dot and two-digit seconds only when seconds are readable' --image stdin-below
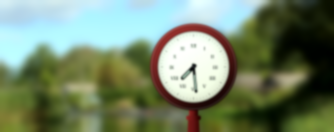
7.29
